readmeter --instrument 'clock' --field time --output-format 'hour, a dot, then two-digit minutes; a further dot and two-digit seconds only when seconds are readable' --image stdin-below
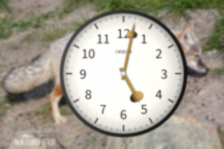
5.02
